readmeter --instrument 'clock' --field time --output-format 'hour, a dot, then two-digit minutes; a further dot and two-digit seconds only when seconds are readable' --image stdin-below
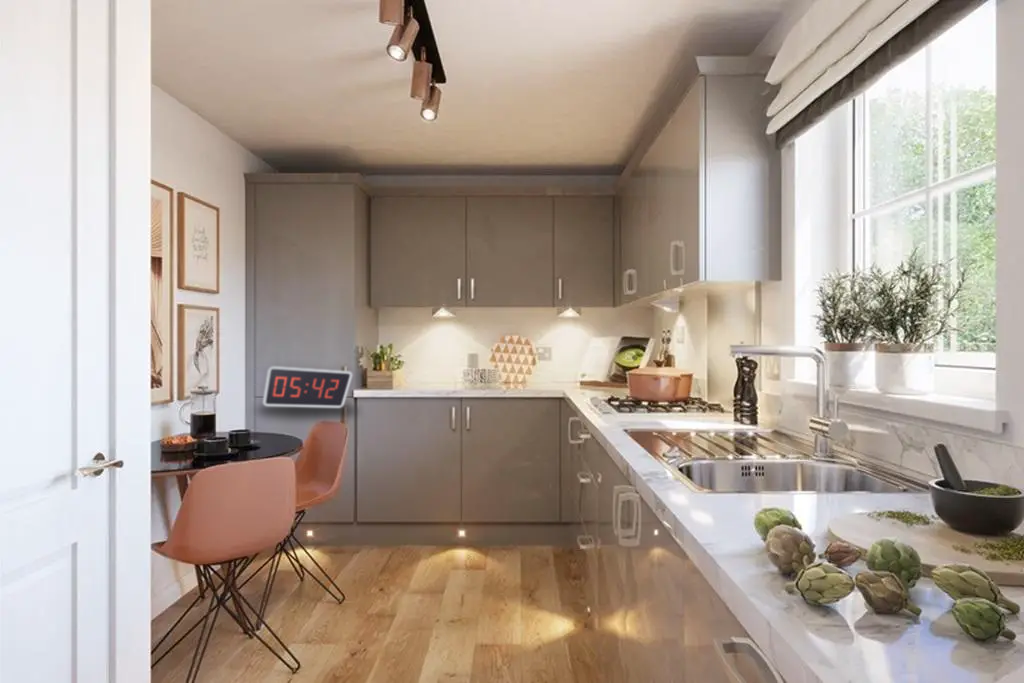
5.42
